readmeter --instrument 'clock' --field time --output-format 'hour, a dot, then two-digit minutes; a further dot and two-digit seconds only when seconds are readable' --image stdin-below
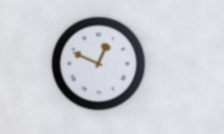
12.49
